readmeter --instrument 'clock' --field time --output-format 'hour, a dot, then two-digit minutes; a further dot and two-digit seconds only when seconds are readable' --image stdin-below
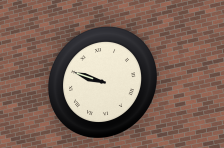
9.50
